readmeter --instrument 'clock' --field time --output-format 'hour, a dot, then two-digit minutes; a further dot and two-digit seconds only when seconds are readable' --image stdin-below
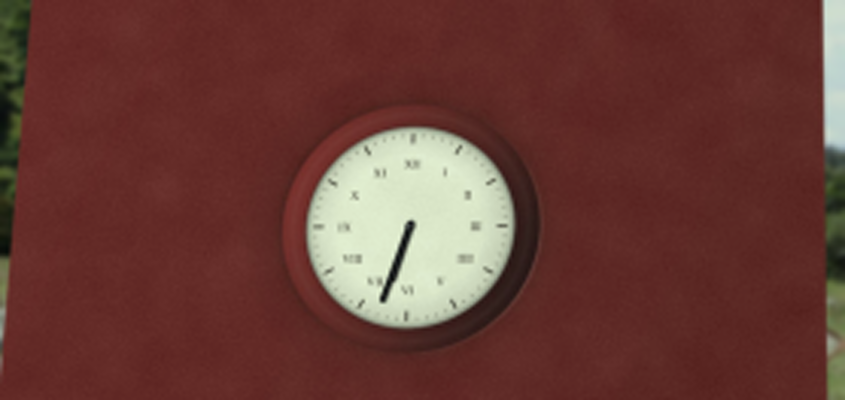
6.33
